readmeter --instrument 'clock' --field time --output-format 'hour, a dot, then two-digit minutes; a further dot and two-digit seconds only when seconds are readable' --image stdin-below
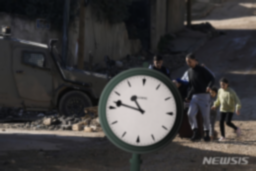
10.47
